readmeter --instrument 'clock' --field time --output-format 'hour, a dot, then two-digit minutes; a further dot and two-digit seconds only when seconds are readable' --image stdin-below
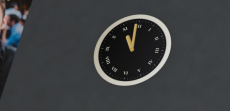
10.59
